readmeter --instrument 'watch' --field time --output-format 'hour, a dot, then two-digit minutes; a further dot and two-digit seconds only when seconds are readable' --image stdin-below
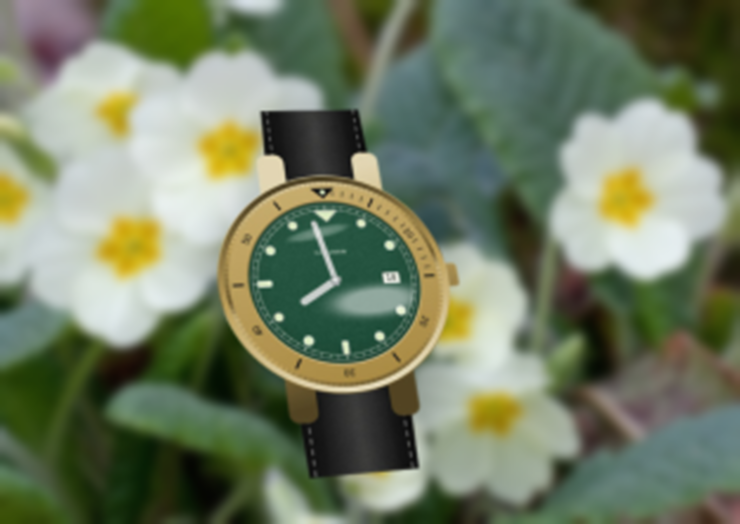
7.58
